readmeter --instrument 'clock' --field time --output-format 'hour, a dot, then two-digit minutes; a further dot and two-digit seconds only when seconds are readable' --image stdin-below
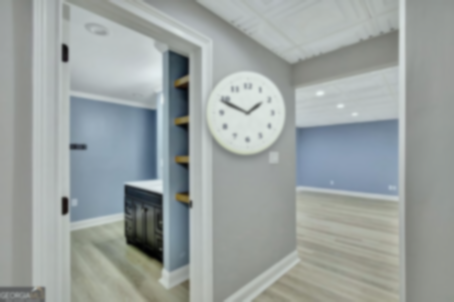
1.49
